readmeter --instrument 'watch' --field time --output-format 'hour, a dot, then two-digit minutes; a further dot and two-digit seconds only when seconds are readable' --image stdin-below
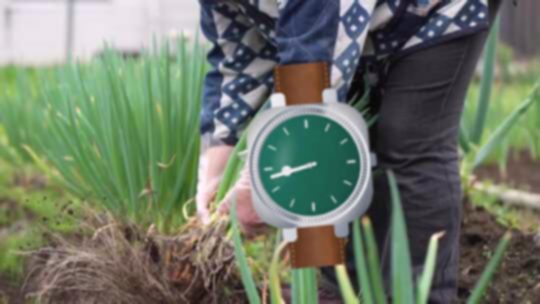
8.43
